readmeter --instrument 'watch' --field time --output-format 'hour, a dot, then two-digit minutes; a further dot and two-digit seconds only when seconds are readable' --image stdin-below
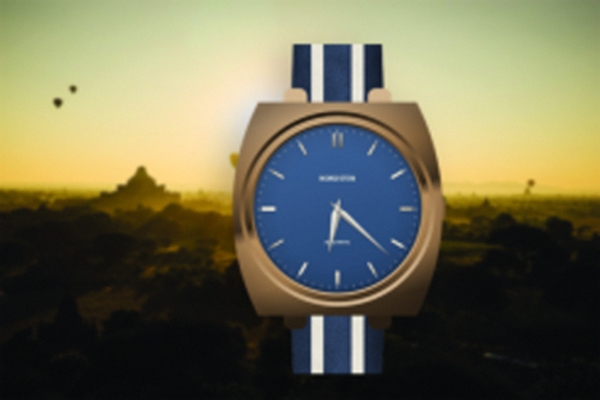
6.22
